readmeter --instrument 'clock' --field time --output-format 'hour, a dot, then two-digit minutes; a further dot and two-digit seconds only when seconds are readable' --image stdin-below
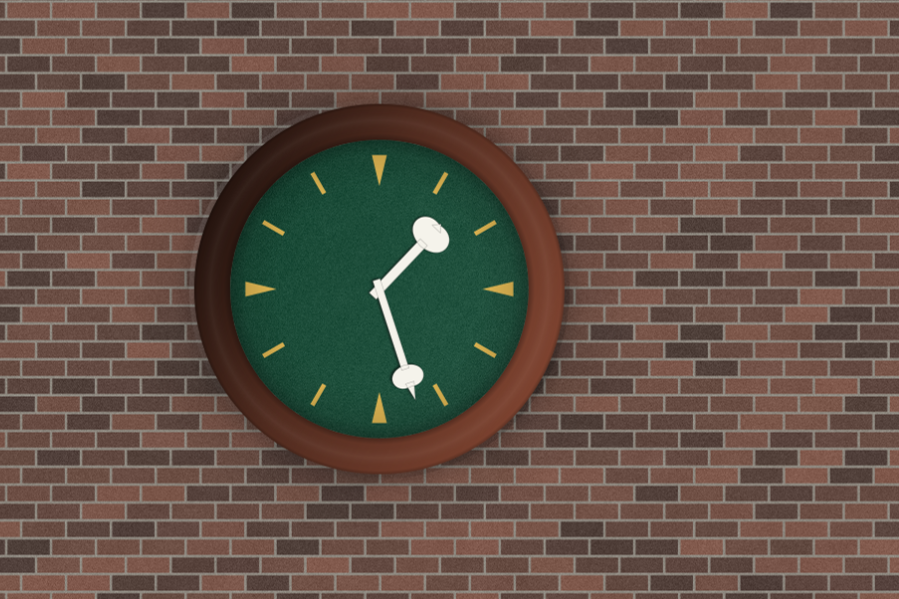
1.27
